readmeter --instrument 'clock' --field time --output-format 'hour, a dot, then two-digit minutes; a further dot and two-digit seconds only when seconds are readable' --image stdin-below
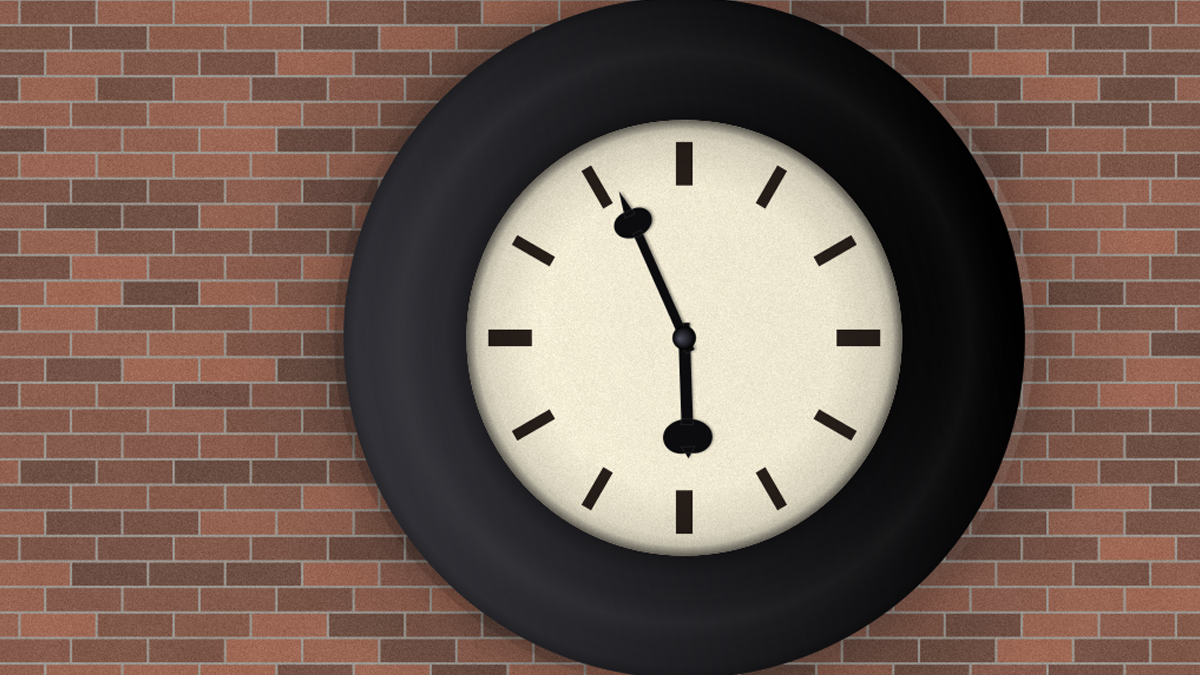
5.56
